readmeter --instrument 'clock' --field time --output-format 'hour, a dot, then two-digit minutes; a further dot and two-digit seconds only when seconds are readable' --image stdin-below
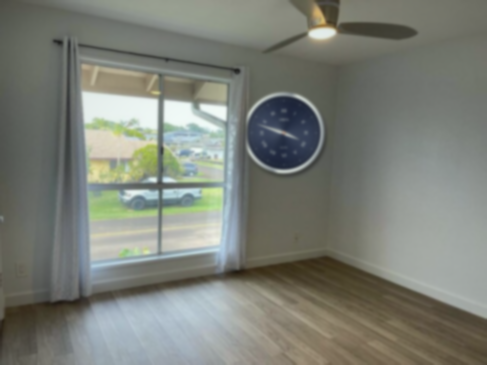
3.48
